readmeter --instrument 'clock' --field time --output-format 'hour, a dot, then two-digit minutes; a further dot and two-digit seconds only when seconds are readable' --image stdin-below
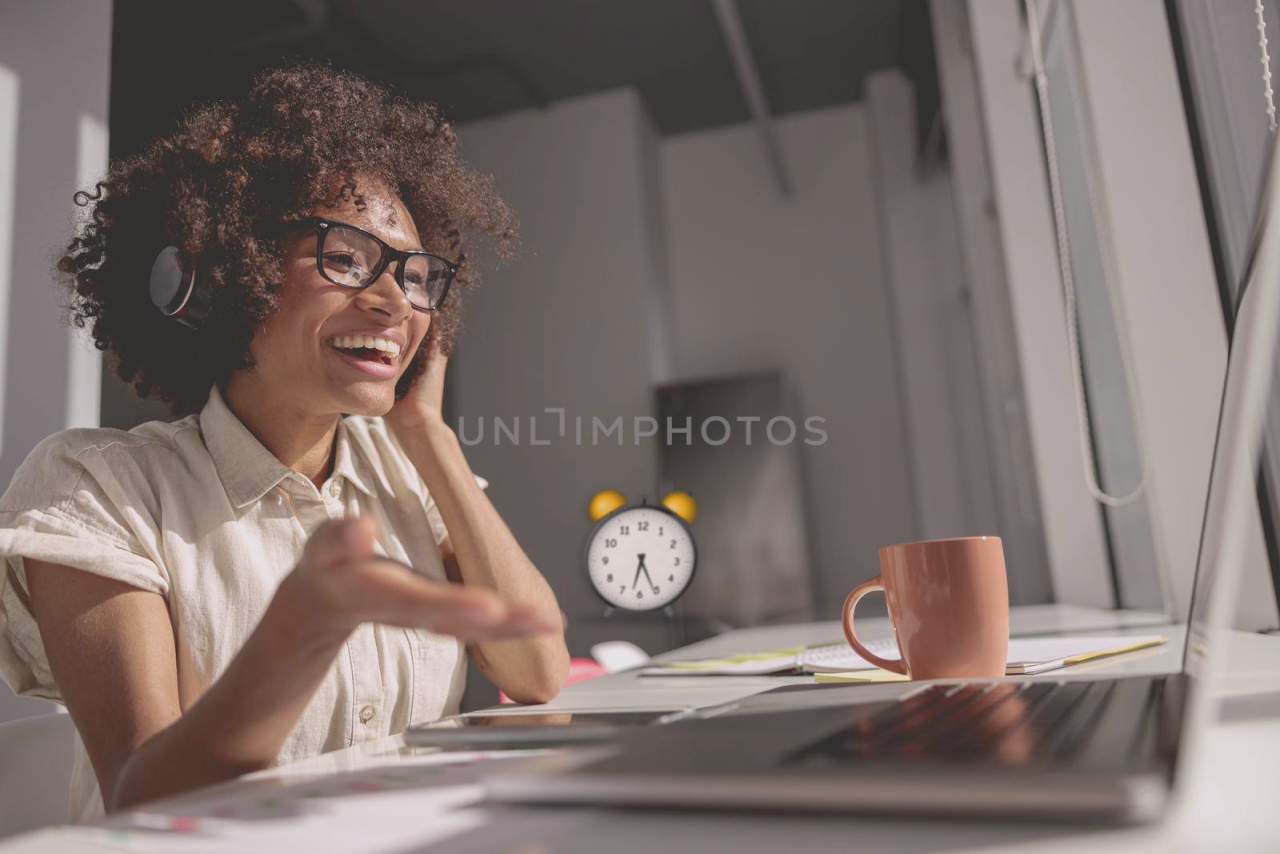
6.26
